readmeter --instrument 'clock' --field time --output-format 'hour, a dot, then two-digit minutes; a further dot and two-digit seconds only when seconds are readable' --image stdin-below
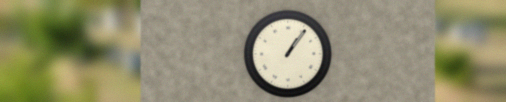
1.06
